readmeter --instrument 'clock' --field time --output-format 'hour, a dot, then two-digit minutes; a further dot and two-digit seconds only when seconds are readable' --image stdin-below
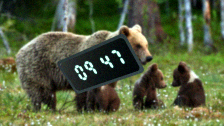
9.47
